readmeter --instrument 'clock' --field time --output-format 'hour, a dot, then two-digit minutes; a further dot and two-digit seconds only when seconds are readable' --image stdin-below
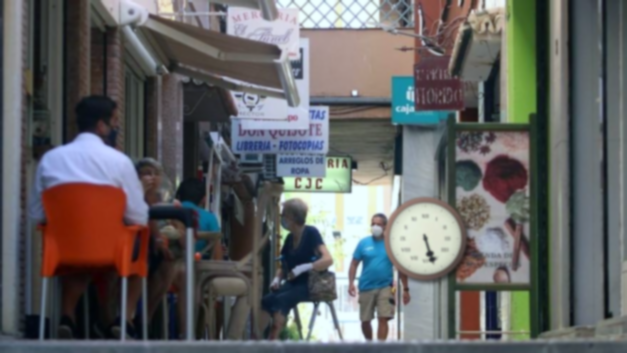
5.27
